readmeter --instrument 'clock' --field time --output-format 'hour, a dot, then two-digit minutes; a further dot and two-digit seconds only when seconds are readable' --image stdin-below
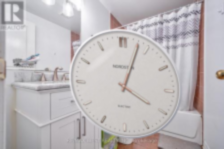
4.03
